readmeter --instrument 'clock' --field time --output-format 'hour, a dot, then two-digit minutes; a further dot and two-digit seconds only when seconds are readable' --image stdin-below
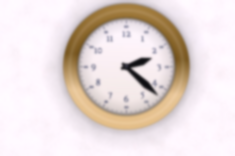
2.22
